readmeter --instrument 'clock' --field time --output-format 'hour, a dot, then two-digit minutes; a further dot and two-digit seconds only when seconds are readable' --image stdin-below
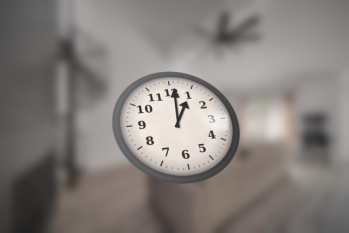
1.01
